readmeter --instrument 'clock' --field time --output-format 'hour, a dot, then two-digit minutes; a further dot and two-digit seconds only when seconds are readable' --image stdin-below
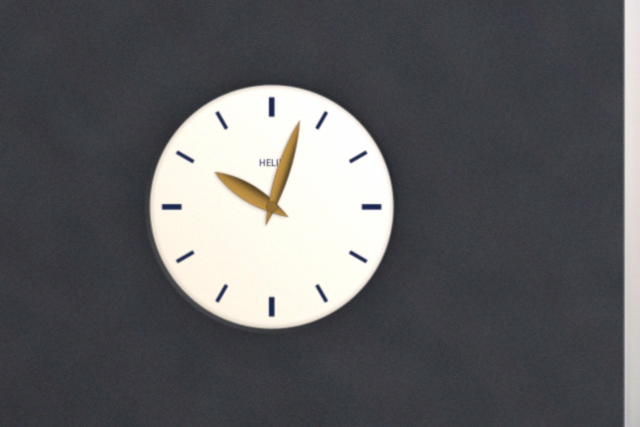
10.03
